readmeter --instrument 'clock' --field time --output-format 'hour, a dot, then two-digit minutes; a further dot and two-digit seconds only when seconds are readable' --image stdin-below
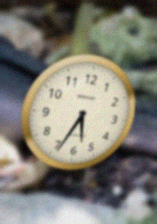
5.34
